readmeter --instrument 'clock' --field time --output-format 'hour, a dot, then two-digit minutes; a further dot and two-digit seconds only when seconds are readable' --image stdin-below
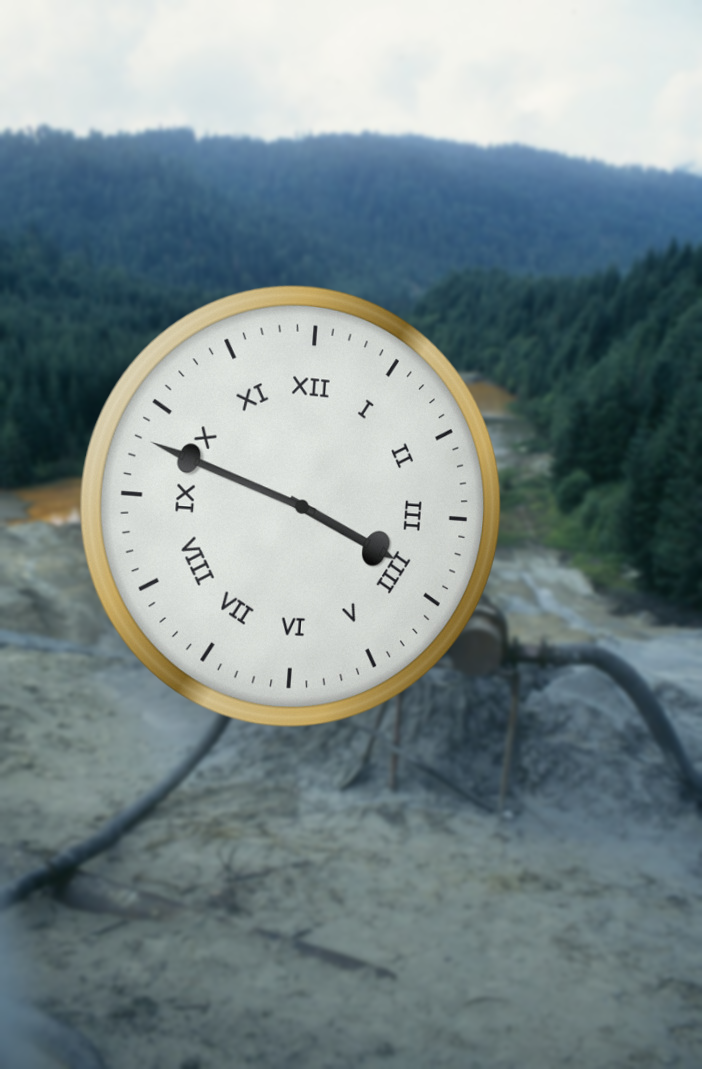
3.48
